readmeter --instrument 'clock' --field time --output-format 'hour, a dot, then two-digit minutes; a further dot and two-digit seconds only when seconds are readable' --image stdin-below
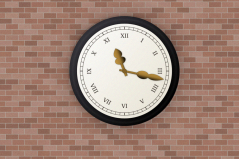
11.17
